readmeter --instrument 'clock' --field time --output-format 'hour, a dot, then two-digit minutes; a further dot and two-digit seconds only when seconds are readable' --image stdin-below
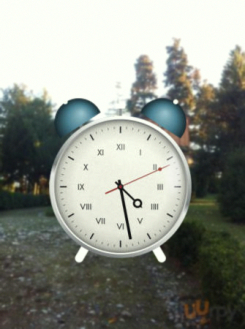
4.28.11
